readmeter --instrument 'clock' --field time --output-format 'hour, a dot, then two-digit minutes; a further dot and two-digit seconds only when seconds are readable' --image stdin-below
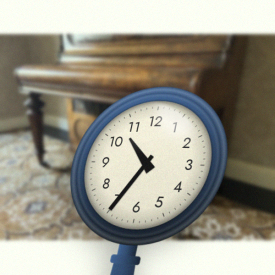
10.35
